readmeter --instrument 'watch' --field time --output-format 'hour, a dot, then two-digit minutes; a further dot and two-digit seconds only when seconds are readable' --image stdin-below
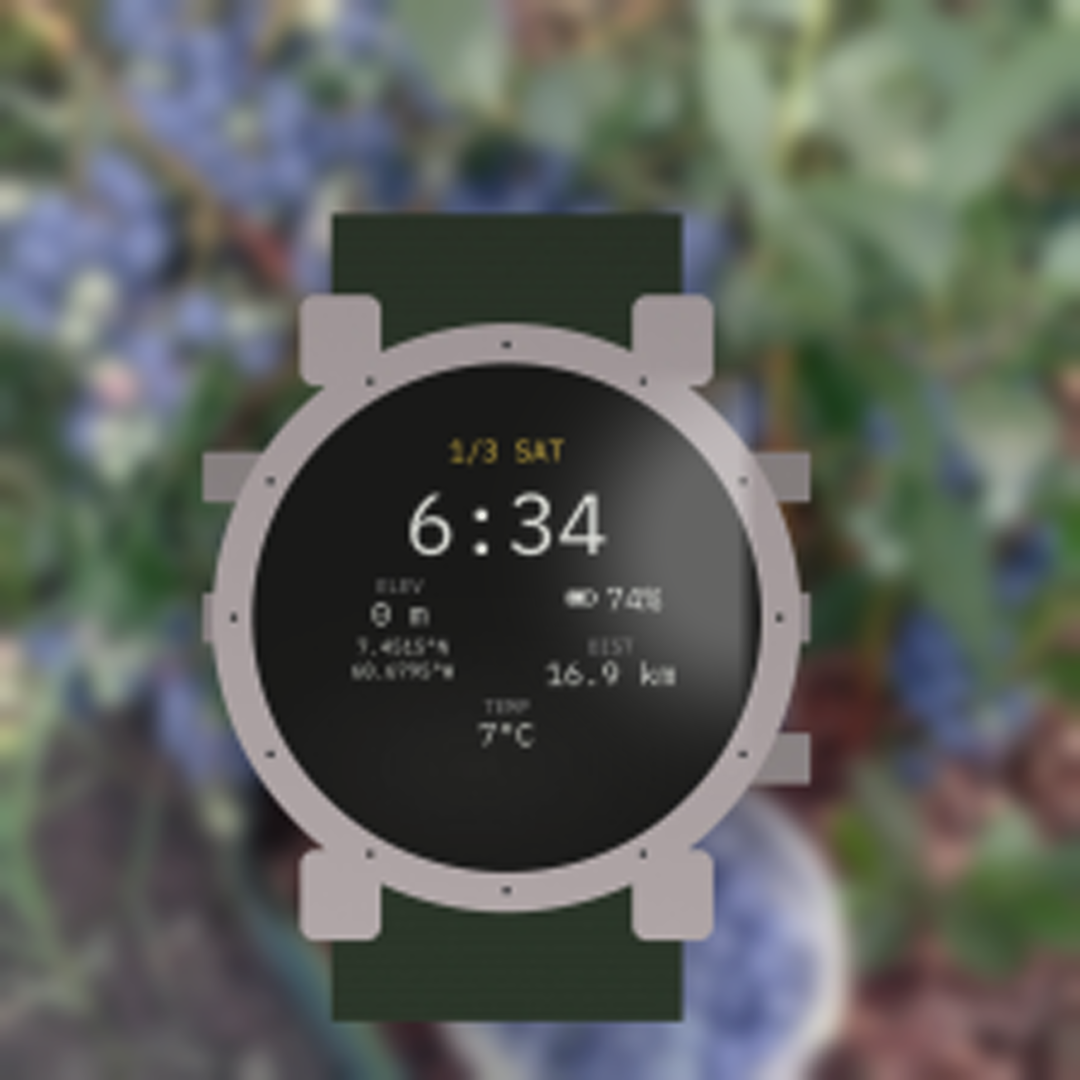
6.34
